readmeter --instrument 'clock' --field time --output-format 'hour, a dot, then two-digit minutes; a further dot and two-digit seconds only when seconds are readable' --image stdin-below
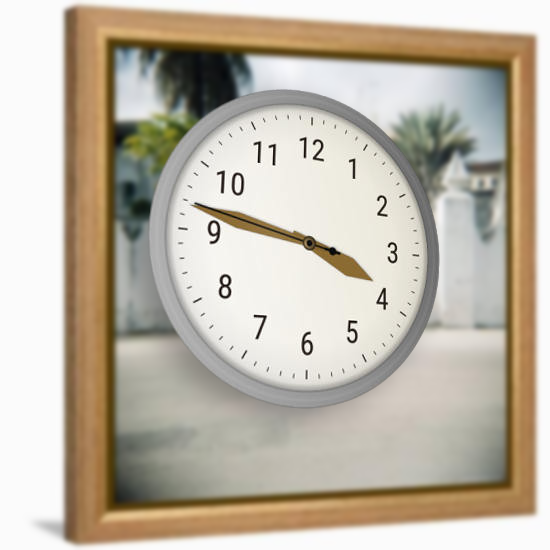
3.46.47
